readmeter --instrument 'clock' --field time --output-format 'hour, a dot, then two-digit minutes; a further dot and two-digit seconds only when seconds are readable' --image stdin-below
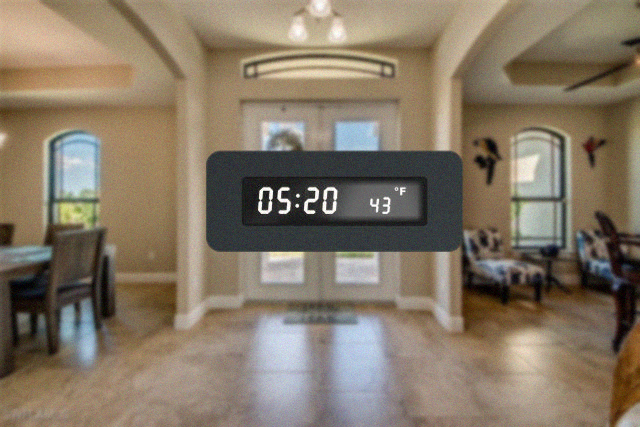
5.20
